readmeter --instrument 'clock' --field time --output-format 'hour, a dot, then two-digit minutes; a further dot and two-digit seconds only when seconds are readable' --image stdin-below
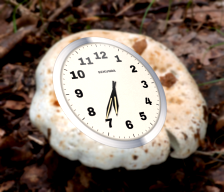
6.36
